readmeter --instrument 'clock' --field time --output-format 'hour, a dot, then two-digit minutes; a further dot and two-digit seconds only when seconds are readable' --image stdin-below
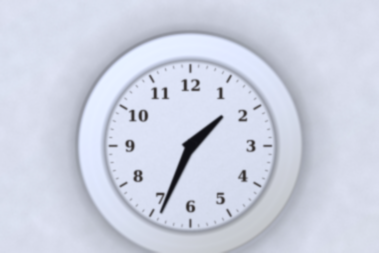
1.34
